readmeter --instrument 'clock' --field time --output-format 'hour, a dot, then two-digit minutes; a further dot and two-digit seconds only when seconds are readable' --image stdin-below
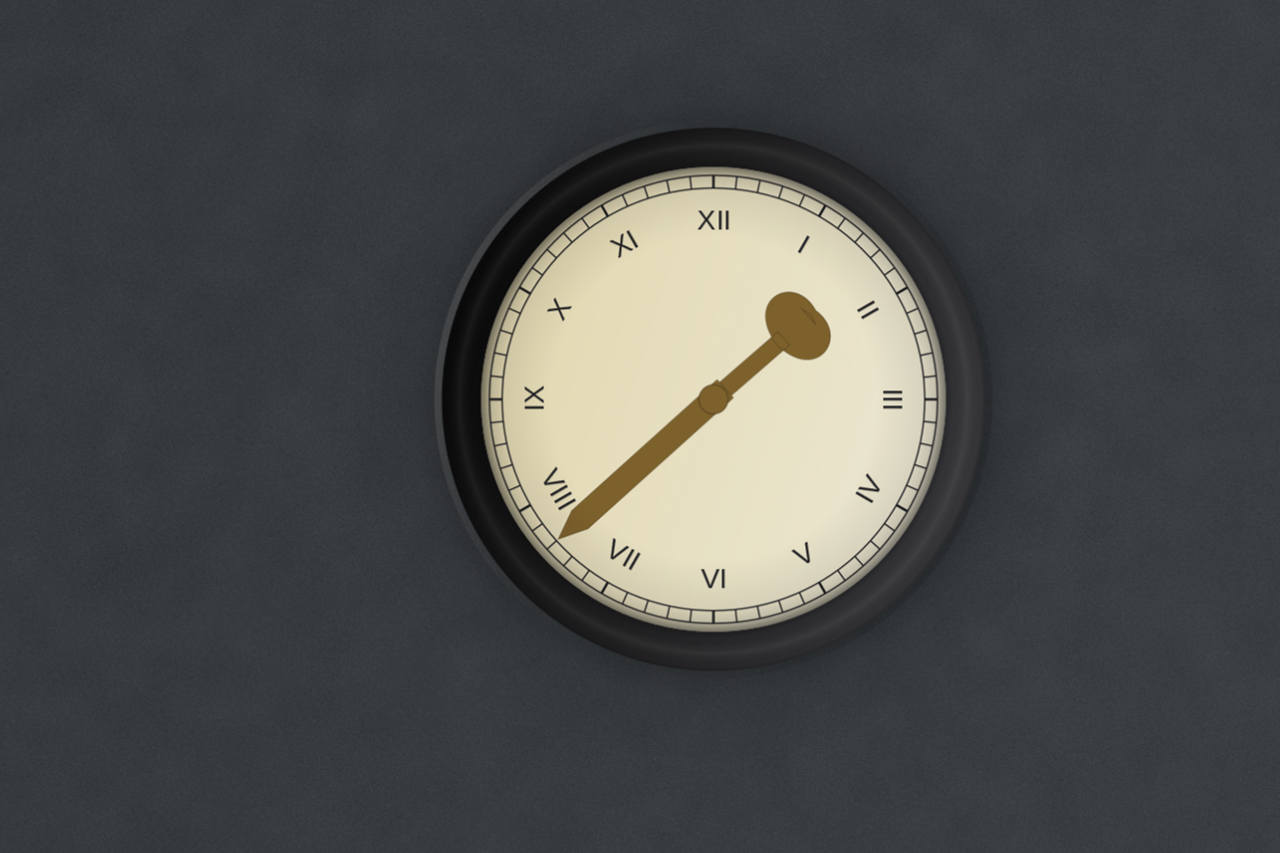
1.38
